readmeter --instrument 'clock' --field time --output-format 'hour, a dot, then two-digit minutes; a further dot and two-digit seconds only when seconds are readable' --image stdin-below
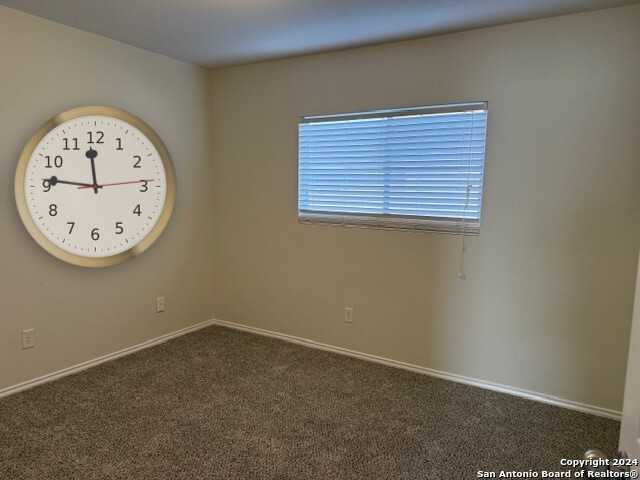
11.46.14
